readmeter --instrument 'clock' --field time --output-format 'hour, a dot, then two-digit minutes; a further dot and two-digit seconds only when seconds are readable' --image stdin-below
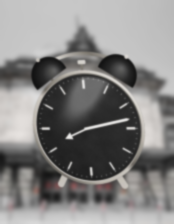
8.13
